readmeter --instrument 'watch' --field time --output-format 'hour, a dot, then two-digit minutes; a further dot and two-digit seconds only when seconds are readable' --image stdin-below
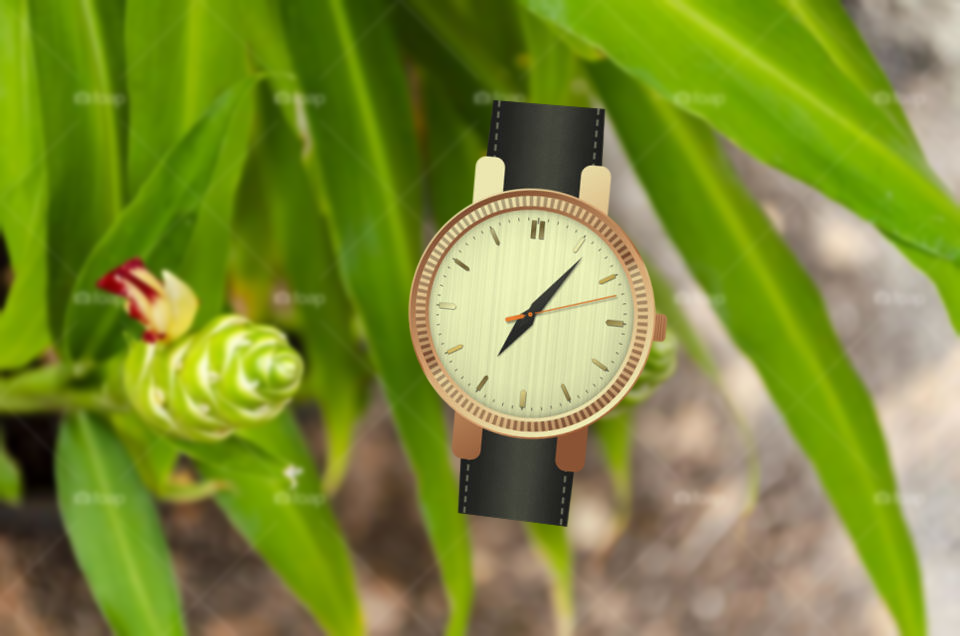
7.06.12
